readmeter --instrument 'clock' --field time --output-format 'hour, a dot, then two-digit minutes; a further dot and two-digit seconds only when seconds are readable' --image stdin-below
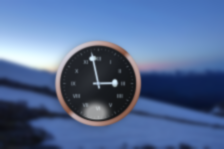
2.58
